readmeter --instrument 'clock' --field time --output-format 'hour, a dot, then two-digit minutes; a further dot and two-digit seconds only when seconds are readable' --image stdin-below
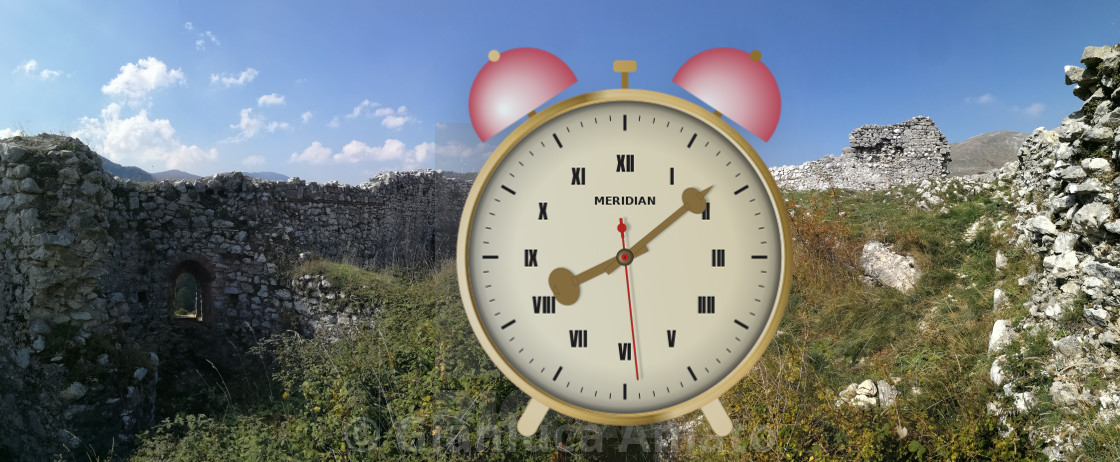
8.08.29
